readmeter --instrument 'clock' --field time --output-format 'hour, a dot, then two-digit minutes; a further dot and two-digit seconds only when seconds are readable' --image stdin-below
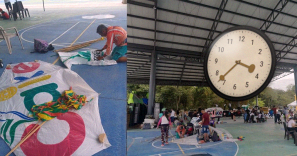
3.37
